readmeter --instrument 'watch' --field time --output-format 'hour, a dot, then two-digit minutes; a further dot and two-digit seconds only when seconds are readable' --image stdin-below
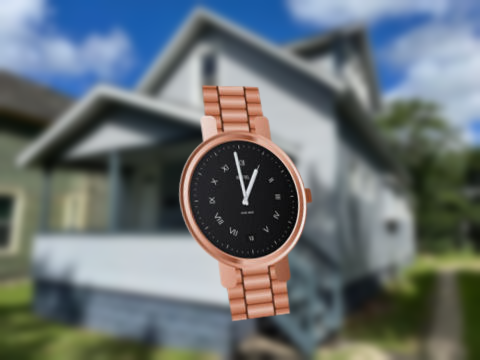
12.59
